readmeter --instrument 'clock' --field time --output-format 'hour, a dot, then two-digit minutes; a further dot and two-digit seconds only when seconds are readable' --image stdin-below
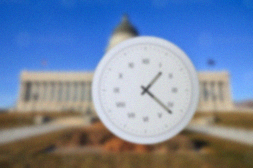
1.22
